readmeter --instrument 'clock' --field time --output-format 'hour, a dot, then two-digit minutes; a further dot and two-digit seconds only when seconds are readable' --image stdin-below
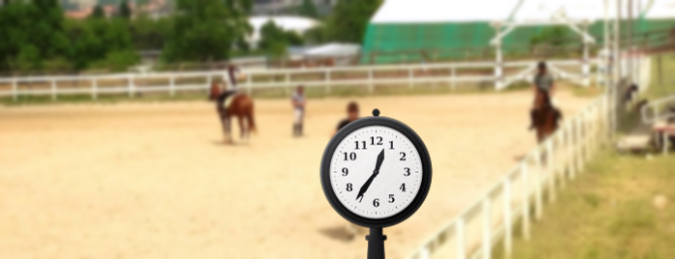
12.36
